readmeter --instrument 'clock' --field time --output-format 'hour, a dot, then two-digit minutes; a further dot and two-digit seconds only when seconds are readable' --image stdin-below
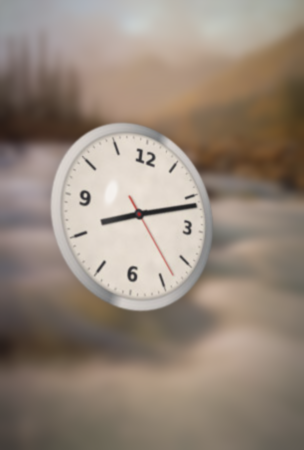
8.11.23
